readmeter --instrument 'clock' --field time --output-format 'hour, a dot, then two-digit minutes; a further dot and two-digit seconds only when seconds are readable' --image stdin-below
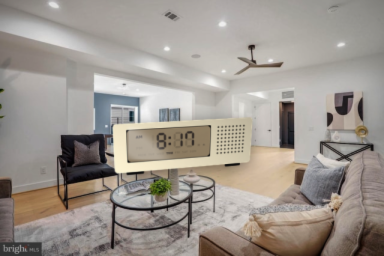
8.17
